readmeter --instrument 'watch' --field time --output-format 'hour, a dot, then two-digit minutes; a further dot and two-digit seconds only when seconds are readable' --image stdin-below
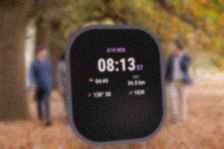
8.13
